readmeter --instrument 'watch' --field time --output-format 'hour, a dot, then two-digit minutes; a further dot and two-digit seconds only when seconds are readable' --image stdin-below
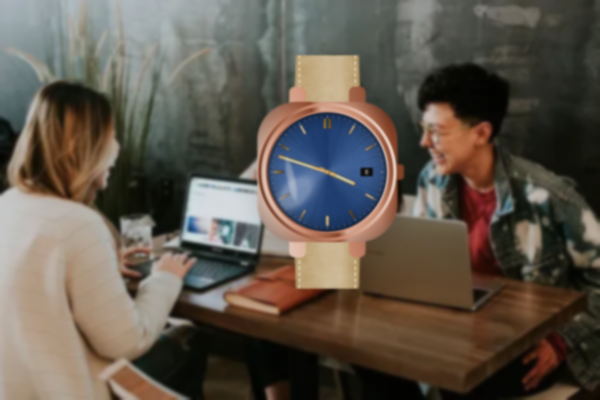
3.48
